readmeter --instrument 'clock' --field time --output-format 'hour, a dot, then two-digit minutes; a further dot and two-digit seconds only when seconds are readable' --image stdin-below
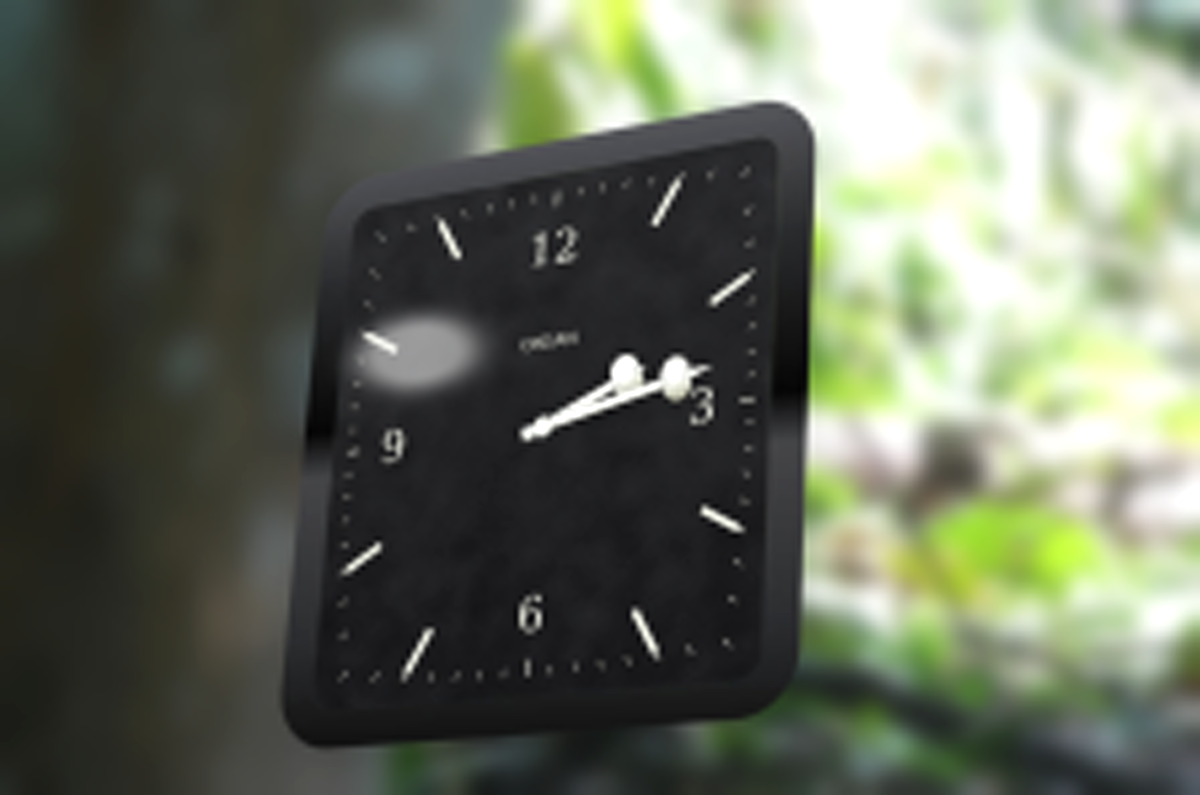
2.13
